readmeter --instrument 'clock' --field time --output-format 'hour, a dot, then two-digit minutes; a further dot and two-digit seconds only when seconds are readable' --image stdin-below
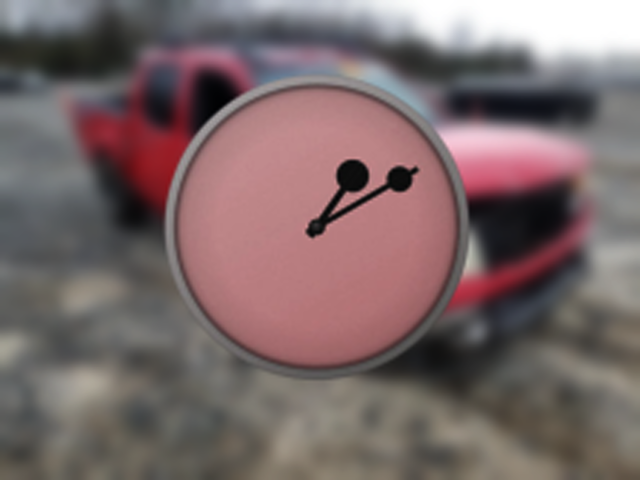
1.10
